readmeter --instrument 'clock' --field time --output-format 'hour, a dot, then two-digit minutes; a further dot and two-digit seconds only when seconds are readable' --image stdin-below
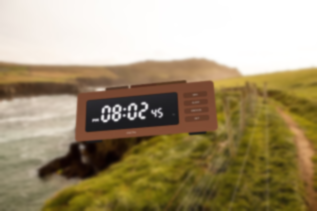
8.02
